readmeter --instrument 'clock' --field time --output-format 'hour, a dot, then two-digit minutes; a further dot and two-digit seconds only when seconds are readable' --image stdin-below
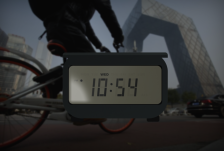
10.54
